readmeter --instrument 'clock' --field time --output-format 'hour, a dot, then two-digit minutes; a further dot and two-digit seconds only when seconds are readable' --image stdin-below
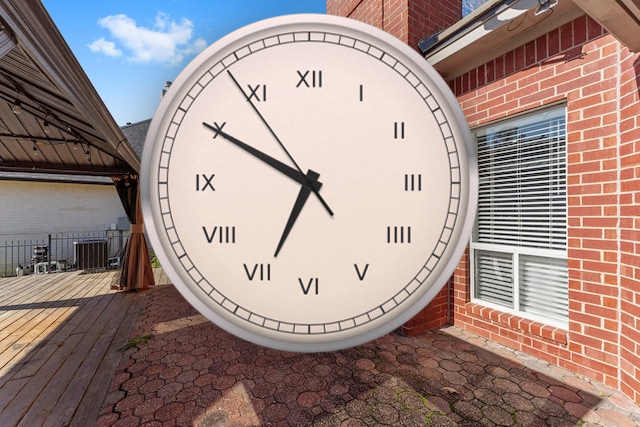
6.49.54
